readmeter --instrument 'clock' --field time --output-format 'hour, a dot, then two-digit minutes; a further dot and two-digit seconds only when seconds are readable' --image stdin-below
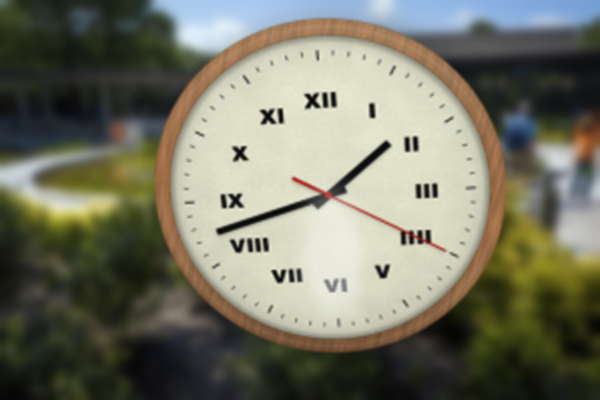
1.42.20
